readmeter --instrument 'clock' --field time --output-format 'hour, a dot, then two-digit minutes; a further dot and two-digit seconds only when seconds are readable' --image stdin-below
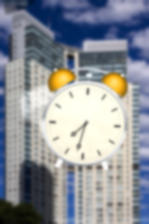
7.32
